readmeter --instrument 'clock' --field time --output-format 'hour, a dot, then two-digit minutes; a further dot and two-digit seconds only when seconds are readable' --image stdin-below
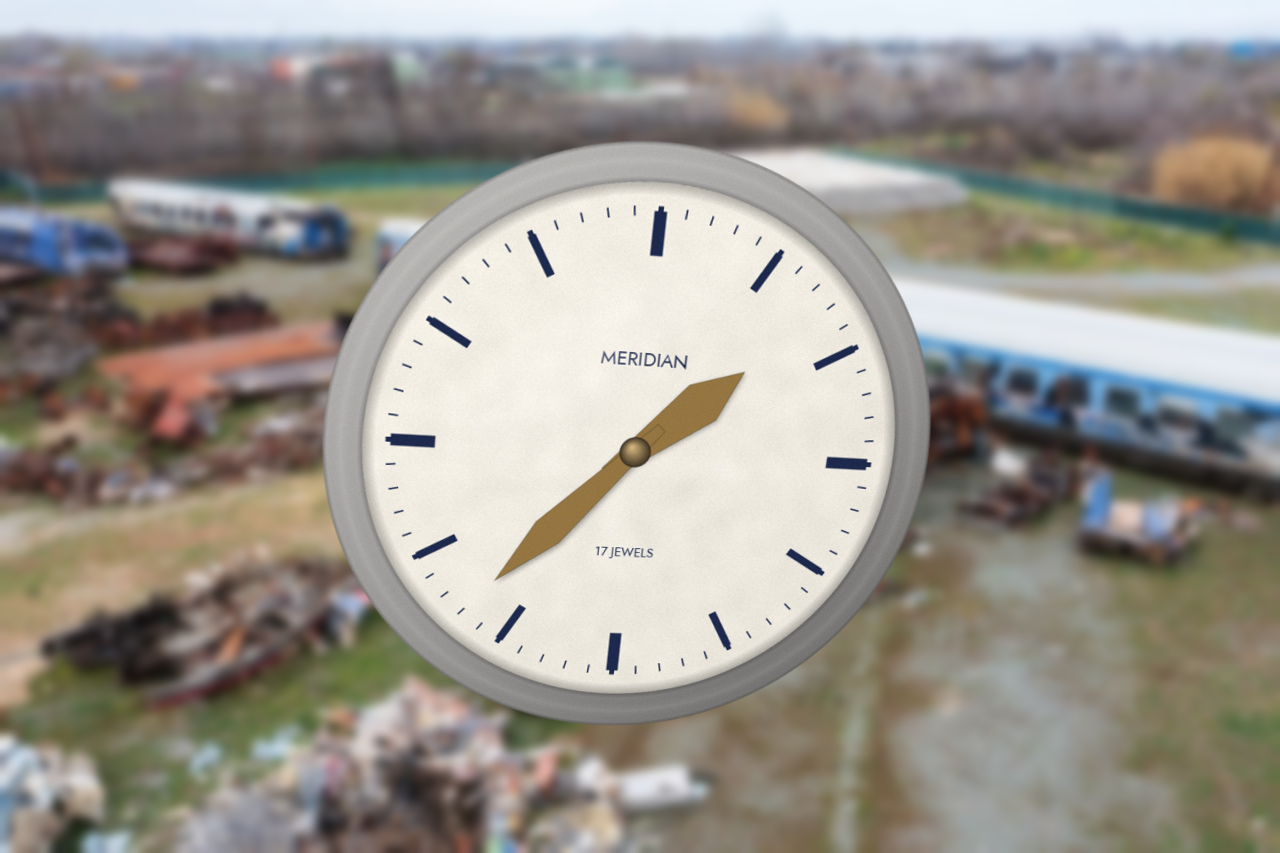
1.37
